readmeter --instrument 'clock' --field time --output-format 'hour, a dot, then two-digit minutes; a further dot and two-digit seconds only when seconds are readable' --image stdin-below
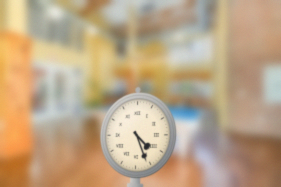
4.26
